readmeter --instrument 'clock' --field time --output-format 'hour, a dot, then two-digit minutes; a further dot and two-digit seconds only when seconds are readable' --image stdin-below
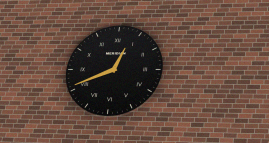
12.41
